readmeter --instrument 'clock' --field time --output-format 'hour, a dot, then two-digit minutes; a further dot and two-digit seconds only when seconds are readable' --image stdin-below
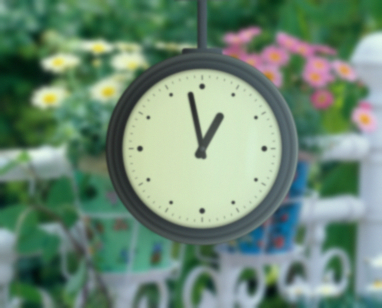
12.58
